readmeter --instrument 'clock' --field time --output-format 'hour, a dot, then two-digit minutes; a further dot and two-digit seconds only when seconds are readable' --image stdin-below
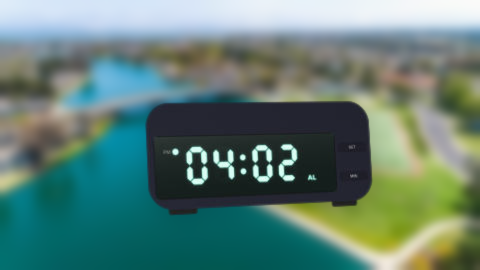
4.02
